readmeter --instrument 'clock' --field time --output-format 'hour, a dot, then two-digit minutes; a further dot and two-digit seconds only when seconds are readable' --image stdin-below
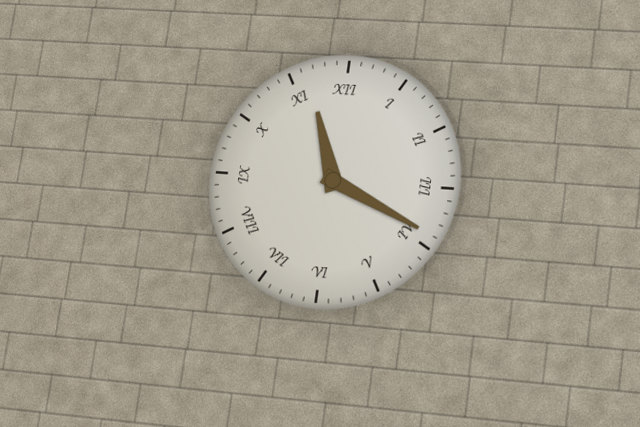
11.19
